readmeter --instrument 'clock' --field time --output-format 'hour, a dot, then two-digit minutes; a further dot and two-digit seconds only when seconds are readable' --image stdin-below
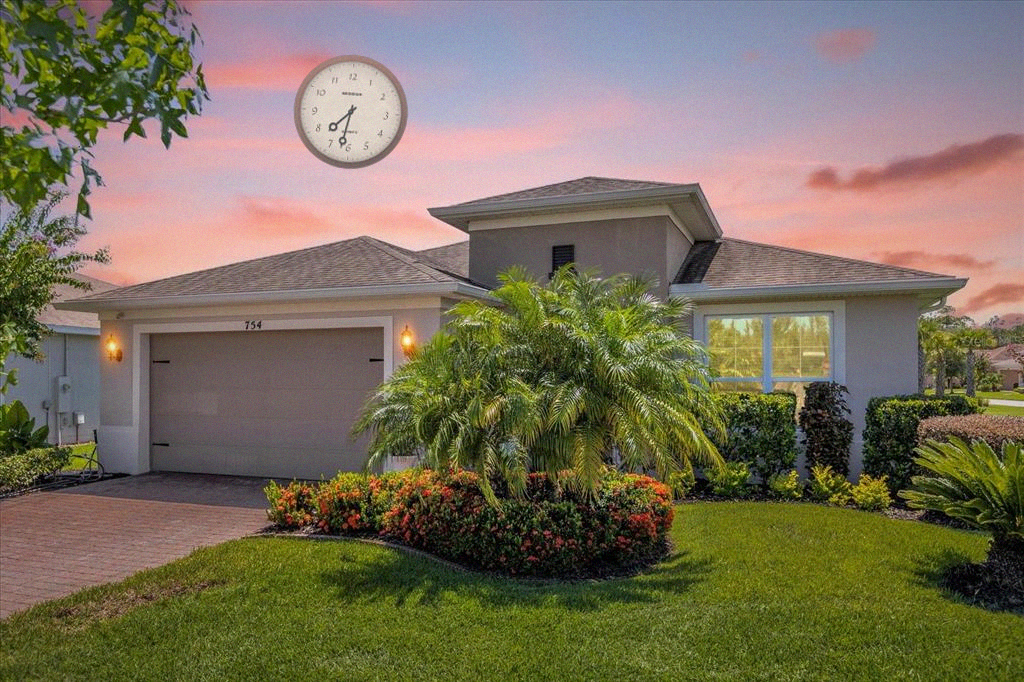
7.32
